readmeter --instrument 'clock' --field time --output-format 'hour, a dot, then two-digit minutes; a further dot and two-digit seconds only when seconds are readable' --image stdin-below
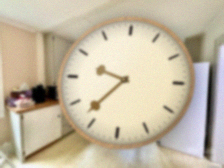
9.37
